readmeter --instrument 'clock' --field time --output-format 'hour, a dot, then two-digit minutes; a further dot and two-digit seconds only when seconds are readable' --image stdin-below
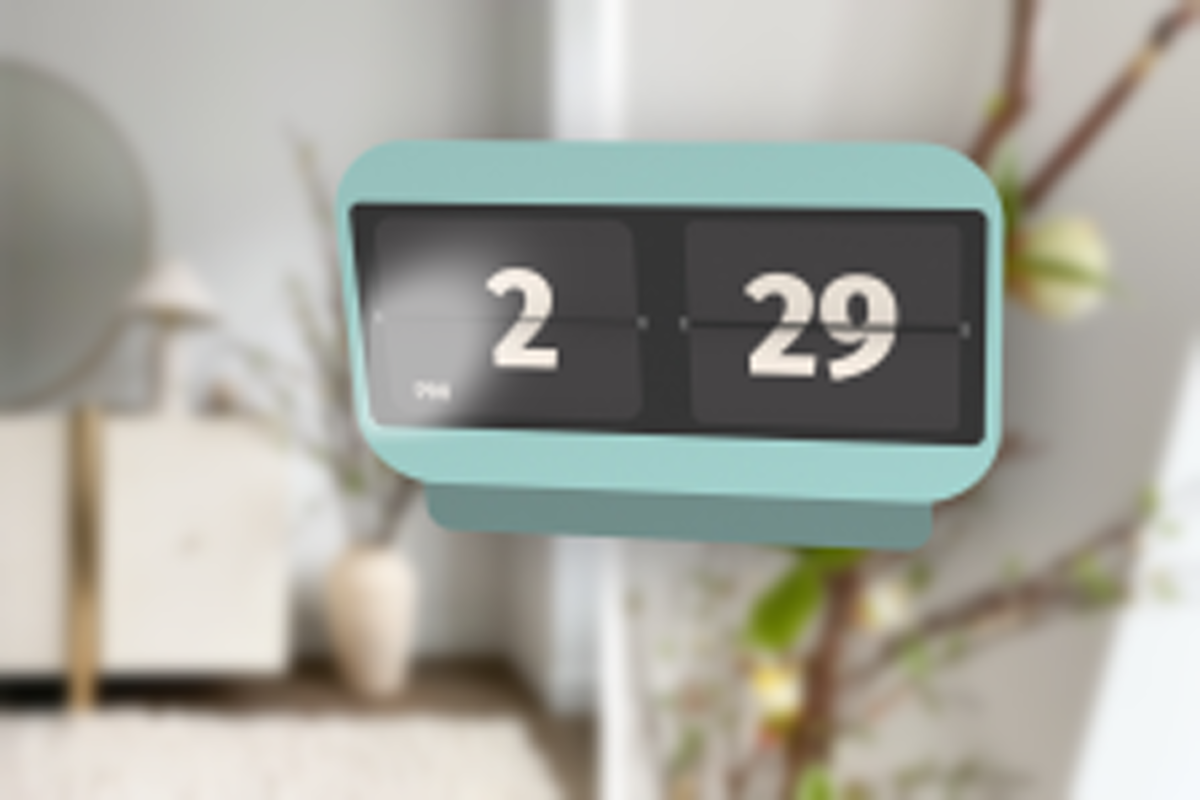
2.29
